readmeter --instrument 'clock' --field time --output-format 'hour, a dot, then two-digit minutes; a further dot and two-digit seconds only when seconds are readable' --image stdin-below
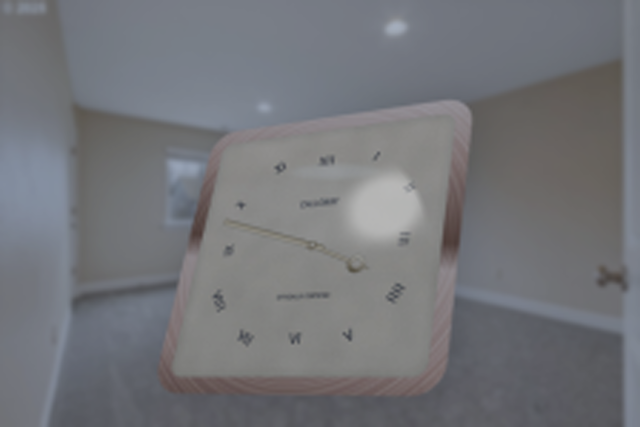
3.48
